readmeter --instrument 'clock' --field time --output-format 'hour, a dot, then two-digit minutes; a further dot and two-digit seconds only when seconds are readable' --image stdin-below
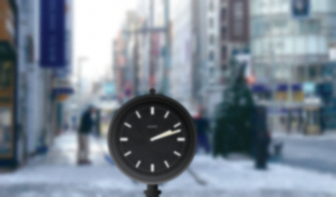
2.12
